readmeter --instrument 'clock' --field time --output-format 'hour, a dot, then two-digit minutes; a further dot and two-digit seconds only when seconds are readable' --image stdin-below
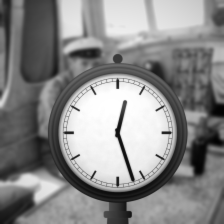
12.27
